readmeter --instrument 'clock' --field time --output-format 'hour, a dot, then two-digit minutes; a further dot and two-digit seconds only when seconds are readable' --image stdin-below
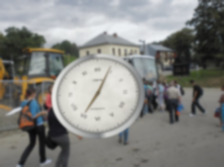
7.04
